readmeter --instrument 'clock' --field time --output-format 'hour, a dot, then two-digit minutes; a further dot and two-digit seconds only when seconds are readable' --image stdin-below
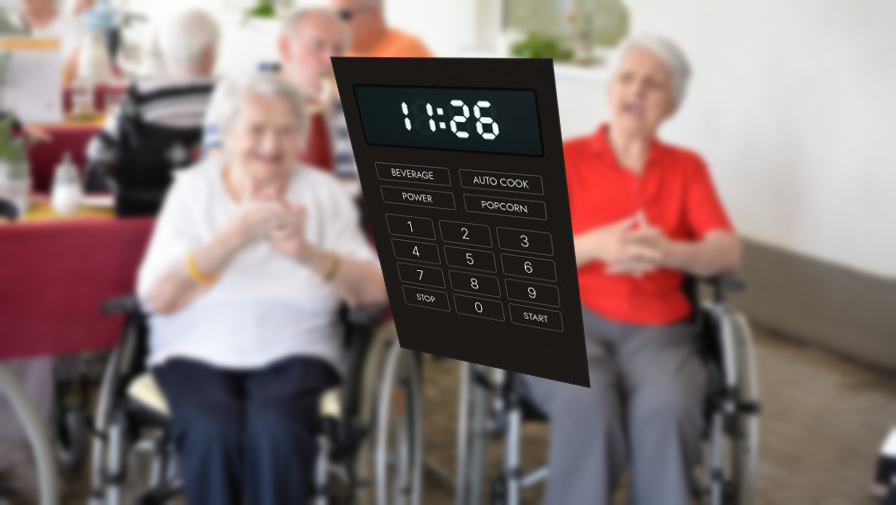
11.26
